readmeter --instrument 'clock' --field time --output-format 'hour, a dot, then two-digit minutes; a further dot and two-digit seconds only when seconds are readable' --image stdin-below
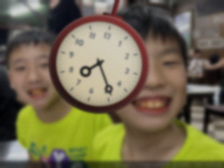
7.24
